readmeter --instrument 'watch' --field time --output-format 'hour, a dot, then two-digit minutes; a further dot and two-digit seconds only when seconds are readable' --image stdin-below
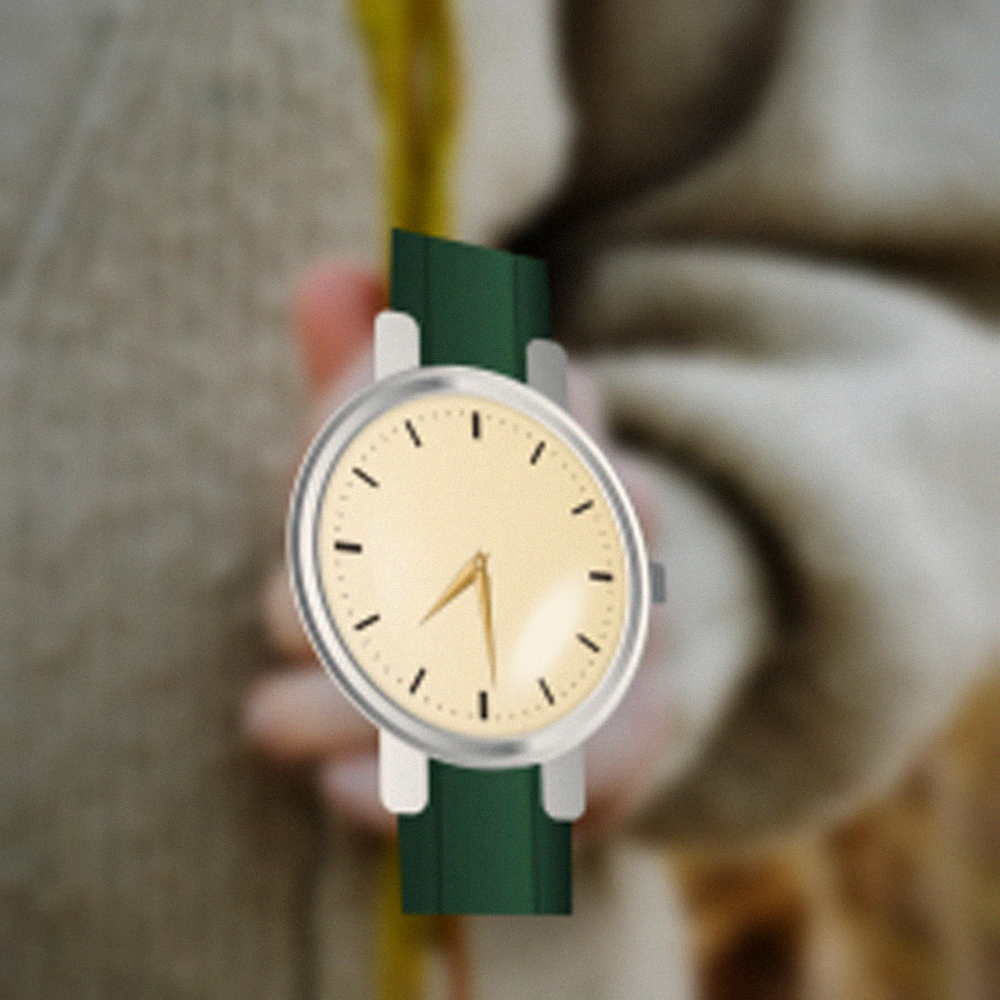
7.29
